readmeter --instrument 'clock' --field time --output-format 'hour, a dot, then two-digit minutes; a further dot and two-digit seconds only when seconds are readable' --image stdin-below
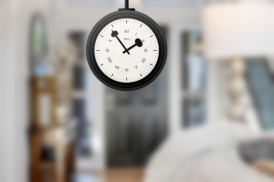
1.54
